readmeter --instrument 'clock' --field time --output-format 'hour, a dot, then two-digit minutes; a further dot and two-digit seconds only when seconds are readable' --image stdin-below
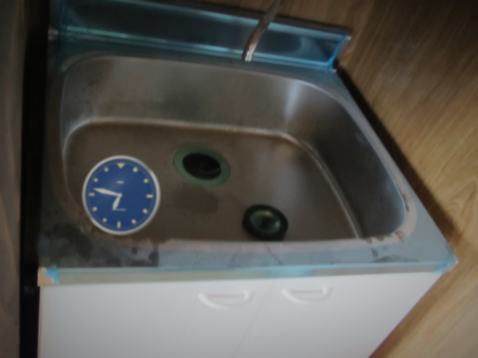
6.47
